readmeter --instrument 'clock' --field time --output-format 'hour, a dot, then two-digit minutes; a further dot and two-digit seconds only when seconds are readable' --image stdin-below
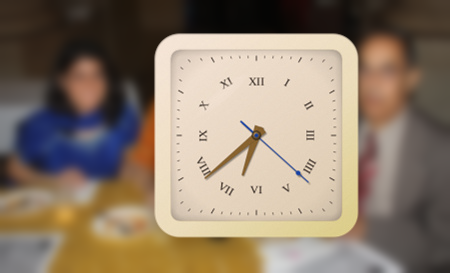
6.38.22
